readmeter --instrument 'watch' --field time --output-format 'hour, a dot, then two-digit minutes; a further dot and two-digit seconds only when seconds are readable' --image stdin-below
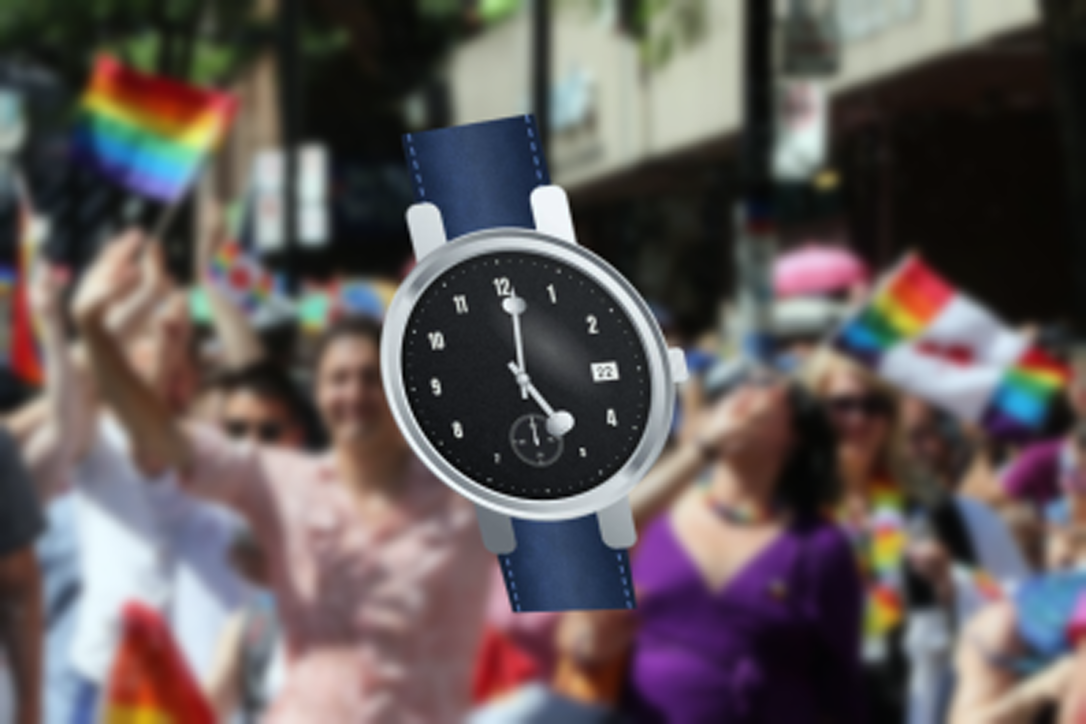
5.01
